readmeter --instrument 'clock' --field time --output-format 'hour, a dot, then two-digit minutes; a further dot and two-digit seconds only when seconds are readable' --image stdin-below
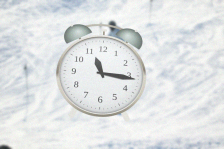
11.16
